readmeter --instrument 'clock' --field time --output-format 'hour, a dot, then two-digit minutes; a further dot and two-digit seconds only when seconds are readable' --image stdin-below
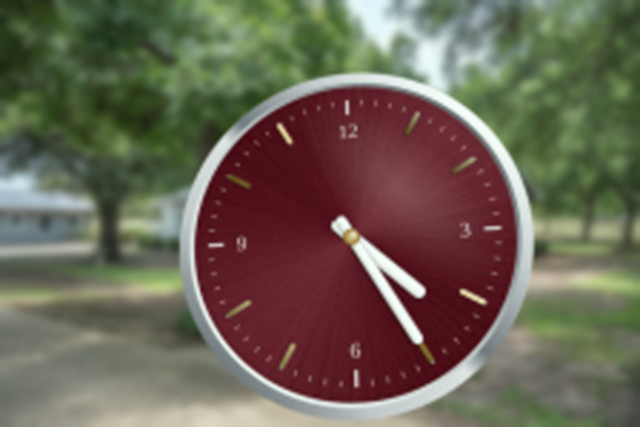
4.25
